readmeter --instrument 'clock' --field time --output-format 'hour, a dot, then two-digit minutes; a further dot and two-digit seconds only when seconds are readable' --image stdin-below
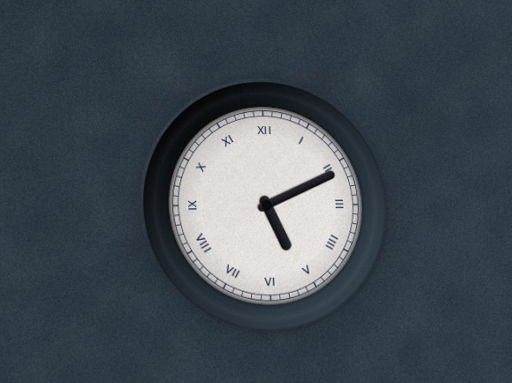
5.11
